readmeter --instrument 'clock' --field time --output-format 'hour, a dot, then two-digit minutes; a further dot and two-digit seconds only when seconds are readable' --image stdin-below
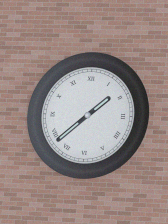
1.38
